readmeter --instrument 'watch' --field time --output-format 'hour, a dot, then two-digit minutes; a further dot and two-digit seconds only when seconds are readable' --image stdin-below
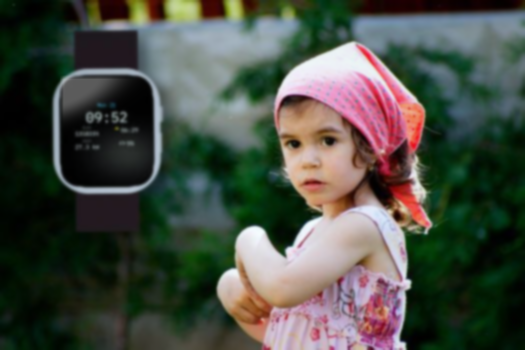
9.52
